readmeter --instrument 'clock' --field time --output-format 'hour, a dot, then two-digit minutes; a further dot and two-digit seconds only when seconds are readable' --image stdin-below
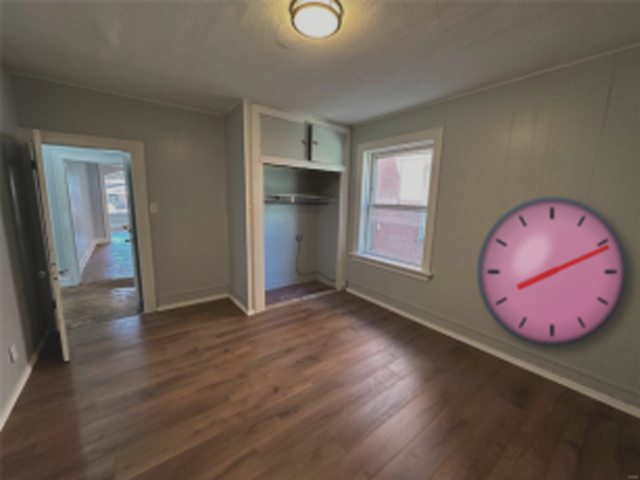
8.11
